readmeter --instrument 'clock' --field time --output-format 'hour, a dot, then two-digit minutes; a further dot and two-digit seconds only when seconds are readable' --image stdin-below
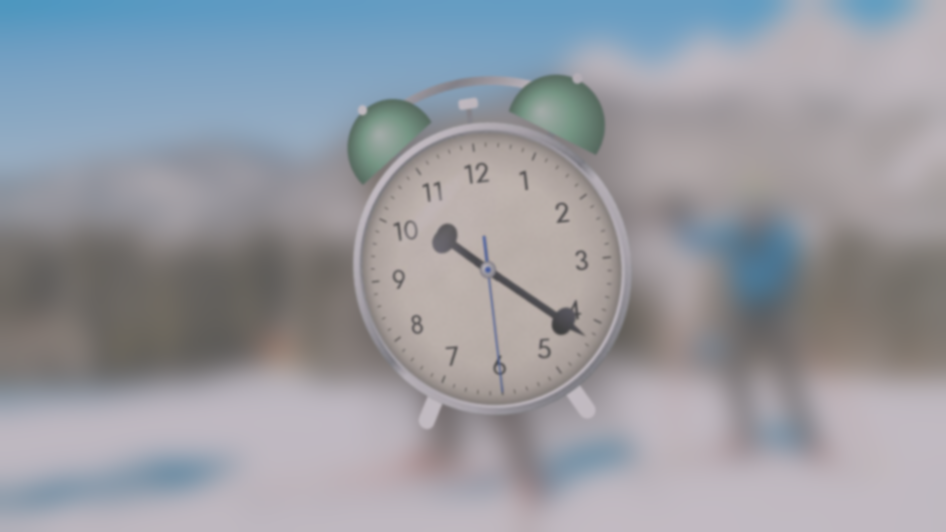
10.21.30
